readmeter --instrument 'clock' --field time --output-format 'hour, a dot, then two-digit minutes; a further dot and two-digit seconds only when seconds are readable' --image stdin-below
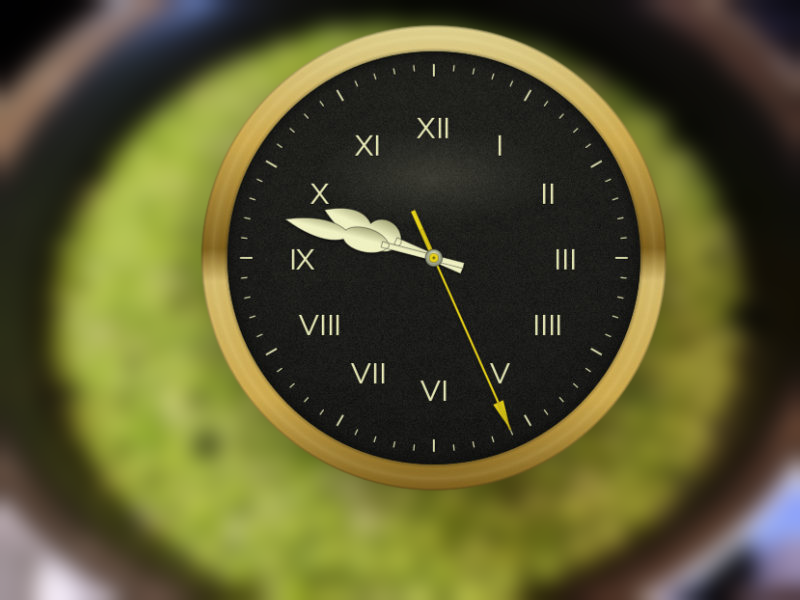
9.47.26
